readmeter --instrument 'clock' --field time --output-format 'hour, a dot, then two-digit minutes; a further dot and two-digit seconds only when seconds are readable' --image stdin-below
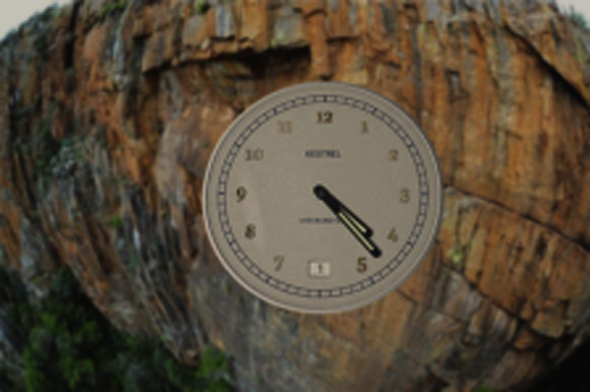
4.23
